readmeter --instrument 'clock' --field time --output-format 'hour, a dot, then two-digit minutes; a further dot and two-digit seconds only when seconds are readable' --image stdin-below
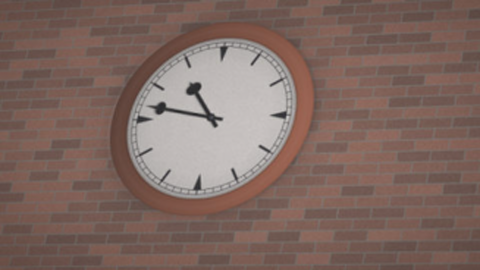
10.47
